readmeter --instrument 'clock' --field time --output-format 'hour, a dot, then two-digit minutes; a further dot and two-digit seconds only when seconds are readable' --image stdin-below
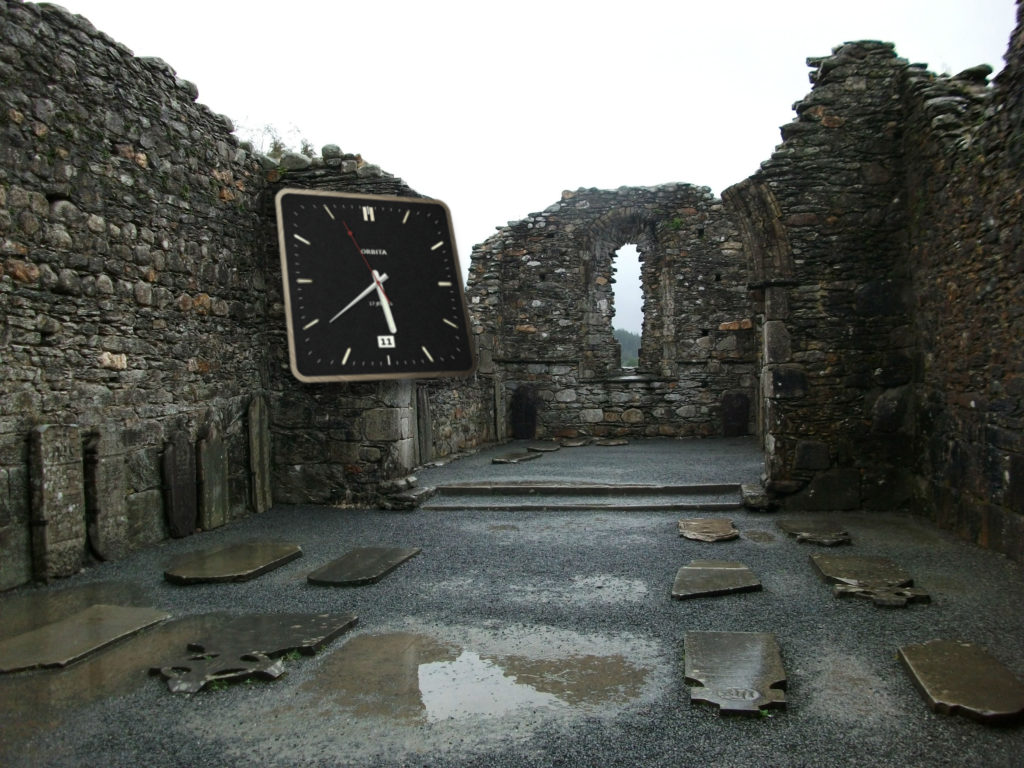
5.38.56
